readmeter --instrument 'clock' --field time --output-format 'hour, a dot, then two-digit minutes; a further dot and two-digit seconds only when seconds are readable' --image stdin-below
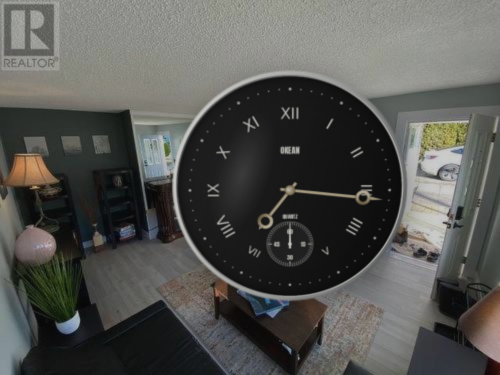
7.16
